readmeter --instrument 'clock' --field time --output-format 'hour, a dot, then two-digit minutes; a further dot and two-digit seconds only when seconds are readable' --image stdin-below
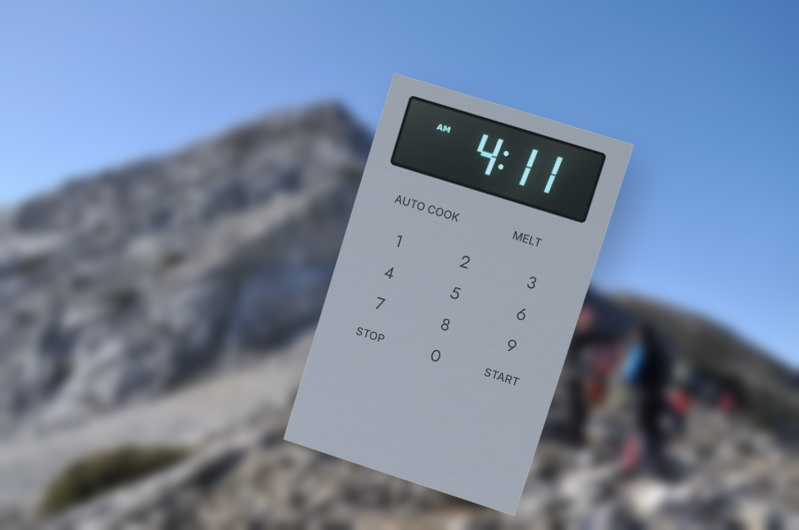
4.11
